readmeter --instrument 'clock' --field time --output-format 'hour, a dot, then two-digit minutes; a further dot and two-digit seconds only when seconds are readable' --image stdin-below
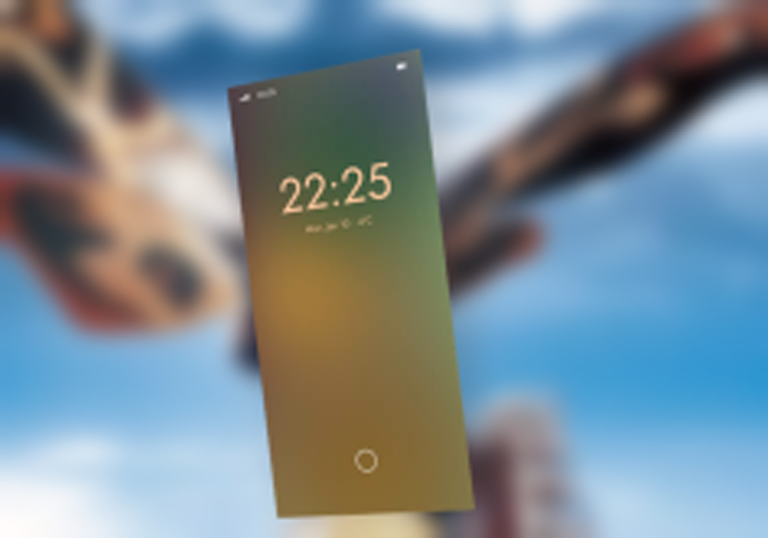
22.25
